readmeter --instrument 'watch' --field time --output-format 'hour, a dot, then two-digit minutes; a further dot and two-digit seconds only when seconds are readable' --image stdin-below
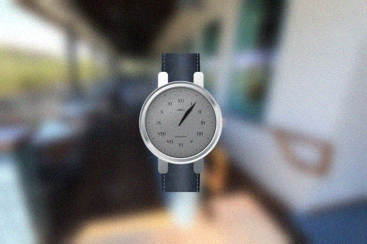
1.06
